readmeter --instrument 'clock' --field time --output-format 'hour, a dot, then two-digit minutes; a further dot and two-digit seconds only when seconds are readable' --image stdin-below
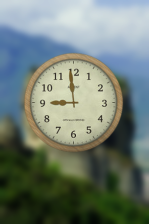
8.59
